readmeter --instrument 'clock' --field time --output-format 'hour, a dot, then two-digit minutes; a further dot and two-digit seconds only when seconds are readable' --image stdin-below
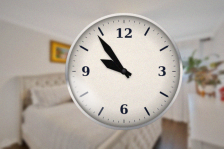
9.54
